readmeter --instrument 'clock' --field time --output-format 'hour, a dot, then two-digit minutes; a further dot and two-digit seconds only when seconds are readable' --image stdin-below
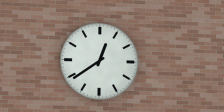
12.39
